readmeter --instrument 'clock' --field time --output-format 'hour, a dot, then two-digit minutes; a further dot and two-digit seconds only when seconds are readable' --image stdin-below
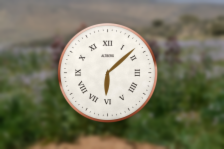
6.08
